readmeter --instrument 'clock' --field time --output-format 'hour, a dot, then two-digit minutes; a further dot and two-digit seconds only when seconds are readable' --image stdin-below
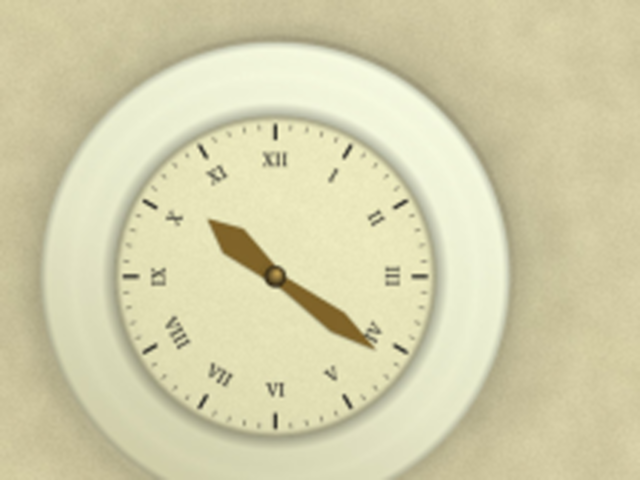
10.21
